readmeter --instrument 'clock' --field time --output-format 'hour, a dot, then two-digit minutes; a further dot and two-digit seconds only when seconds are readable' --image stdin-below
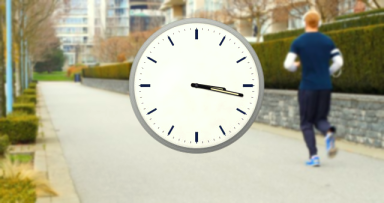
3.17
